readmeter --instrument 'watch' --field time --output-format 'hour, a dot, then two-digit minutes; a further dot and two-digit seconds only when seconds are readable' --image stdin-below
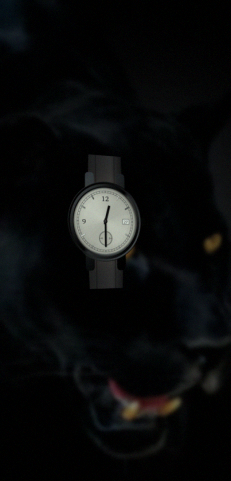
12.30
